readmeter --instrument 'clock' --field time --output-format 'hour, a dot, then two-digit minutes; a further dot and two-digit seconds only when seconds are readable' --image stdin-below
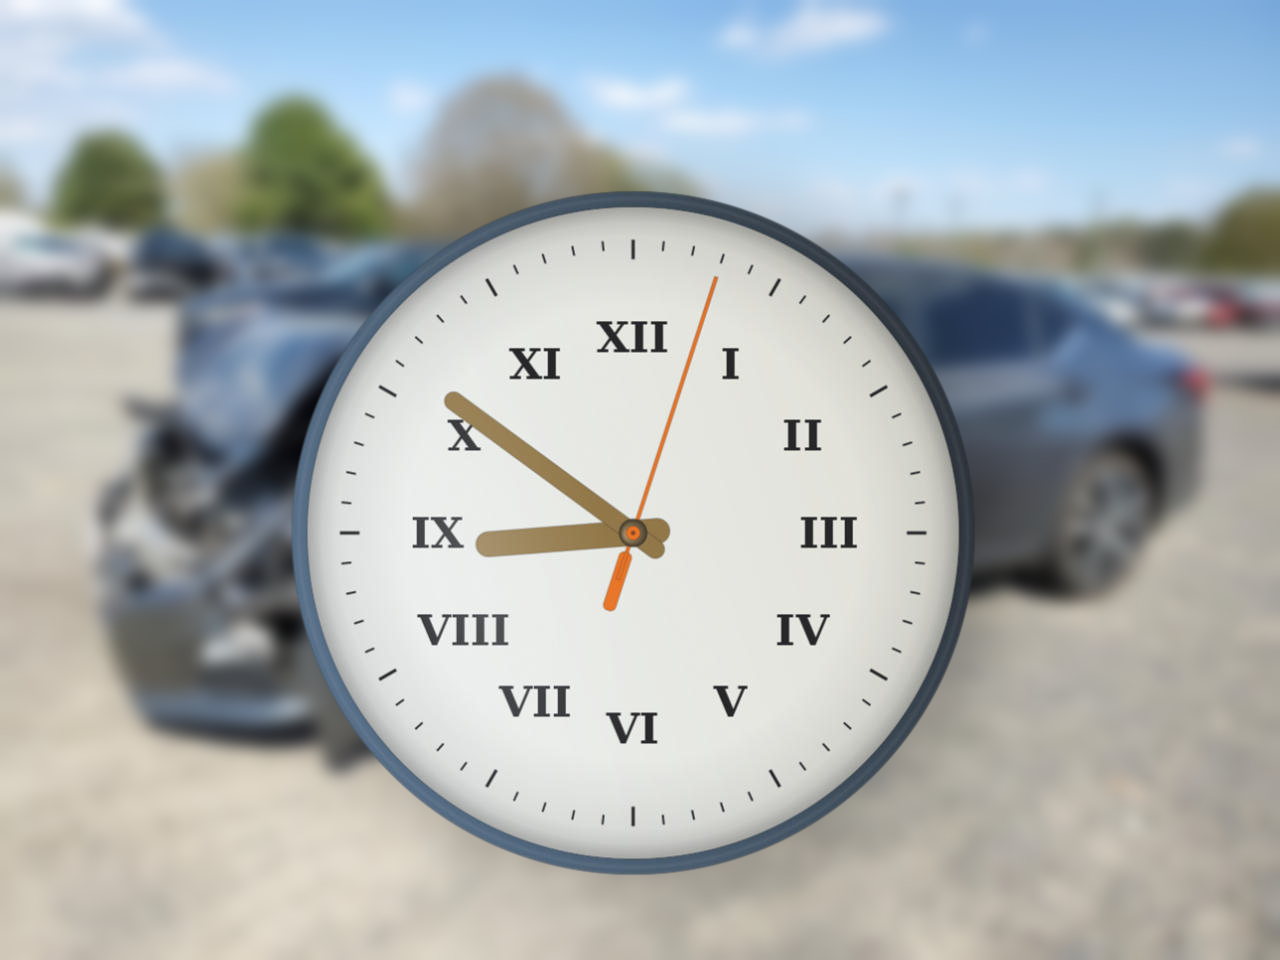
8.51.03
